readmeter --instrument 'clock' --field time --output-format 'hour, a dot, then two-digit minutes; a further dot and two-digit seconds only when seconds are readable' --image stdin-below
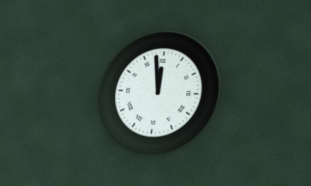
11.58
